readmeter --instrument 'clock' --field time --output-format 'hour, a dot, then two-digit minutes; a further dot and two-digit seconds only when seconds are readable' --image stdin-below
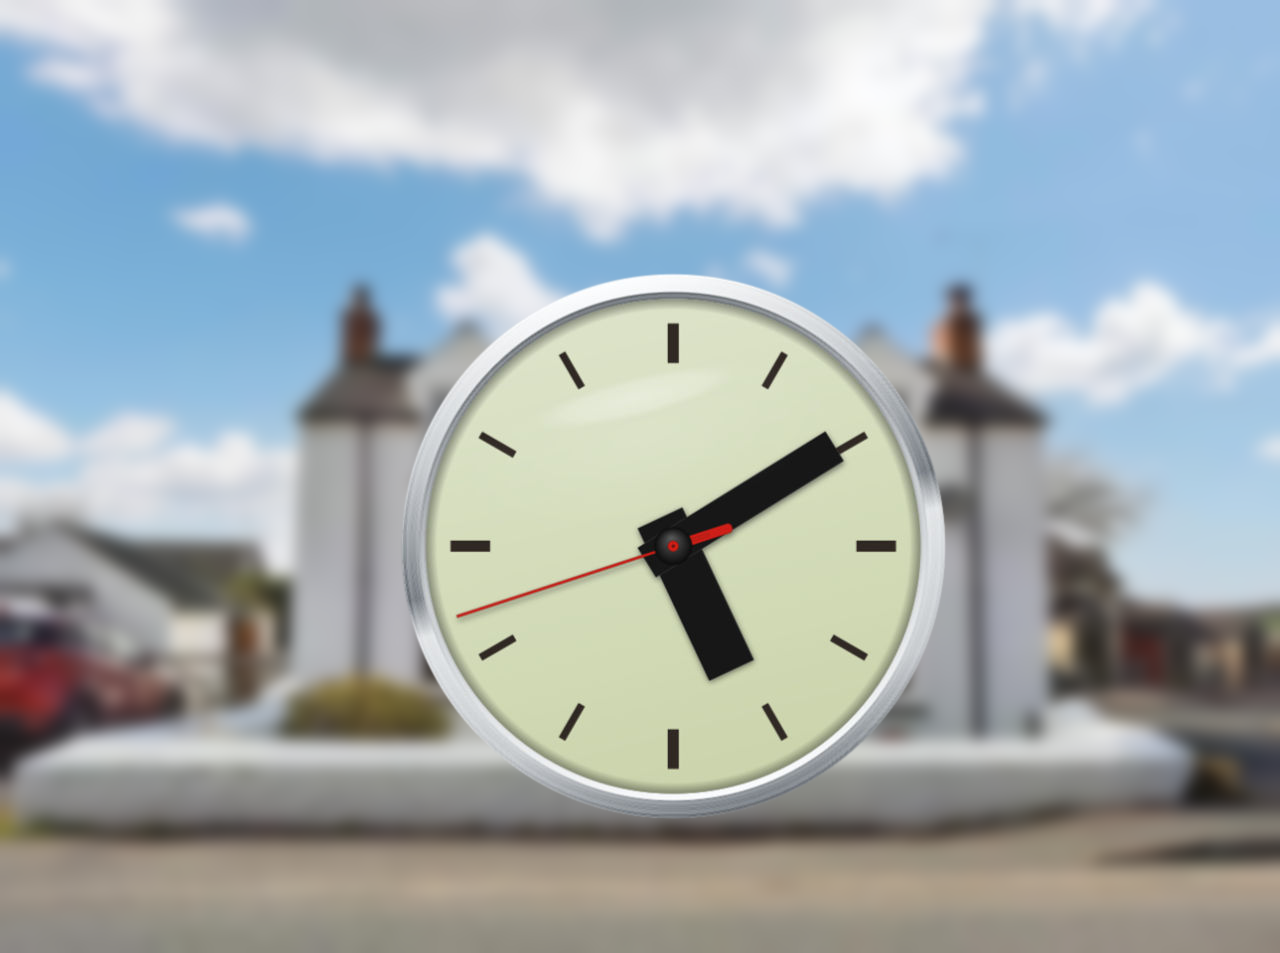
5.09.42
